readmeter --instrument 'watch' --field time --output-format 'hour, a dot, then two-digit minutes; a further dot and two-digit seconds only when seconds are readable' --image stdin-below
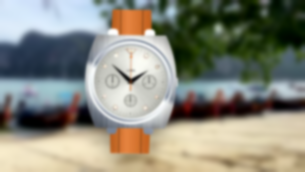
1.52
